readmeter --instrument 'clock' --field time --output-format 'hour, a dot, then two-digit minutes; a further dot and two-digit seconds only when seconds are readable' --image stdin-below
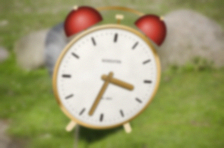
3.33
